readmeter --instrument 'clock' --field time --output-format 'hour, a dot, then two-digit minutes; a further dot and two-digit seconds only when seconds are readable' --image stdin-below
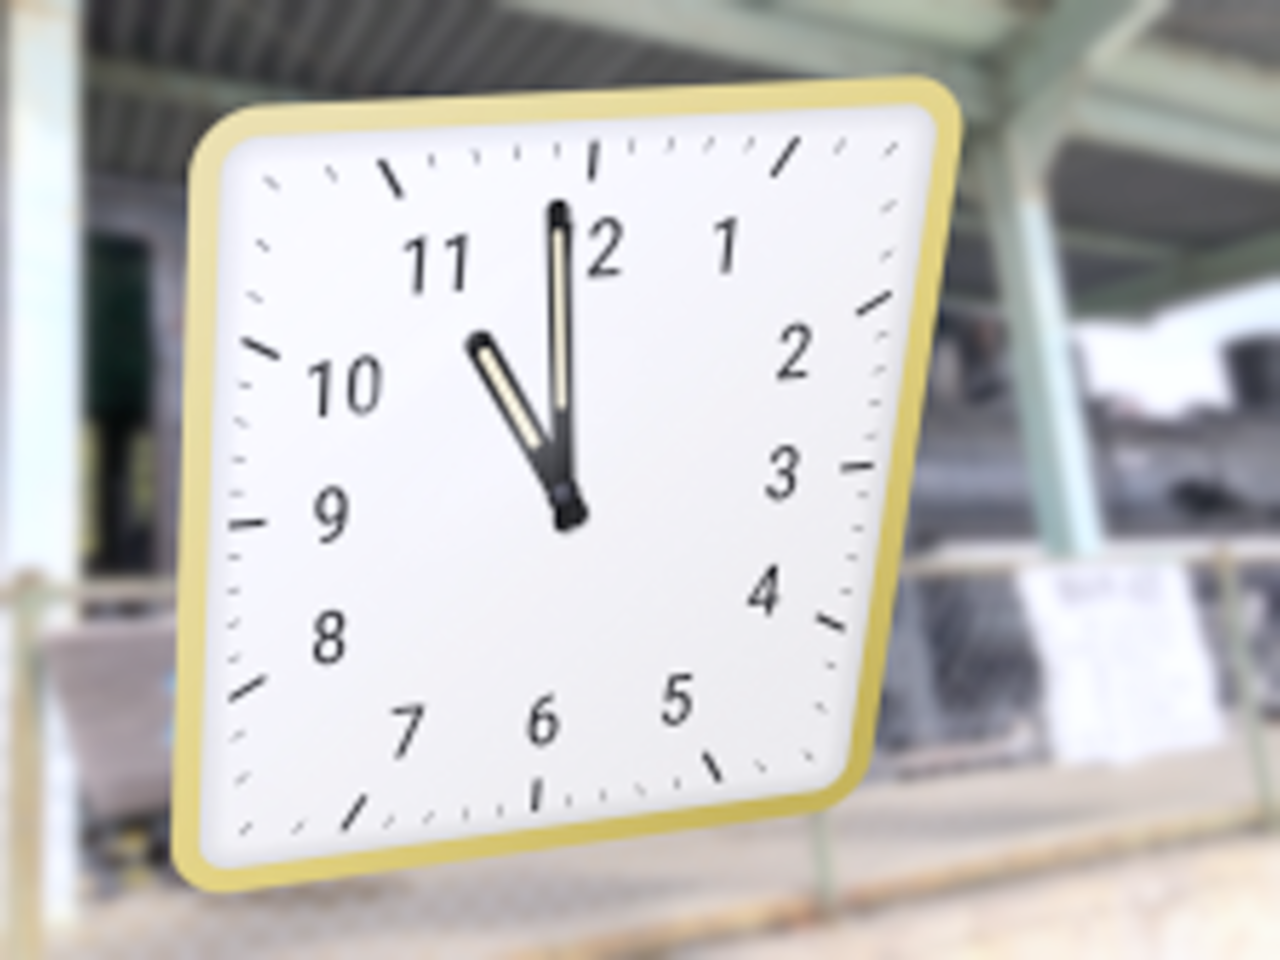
10.59
